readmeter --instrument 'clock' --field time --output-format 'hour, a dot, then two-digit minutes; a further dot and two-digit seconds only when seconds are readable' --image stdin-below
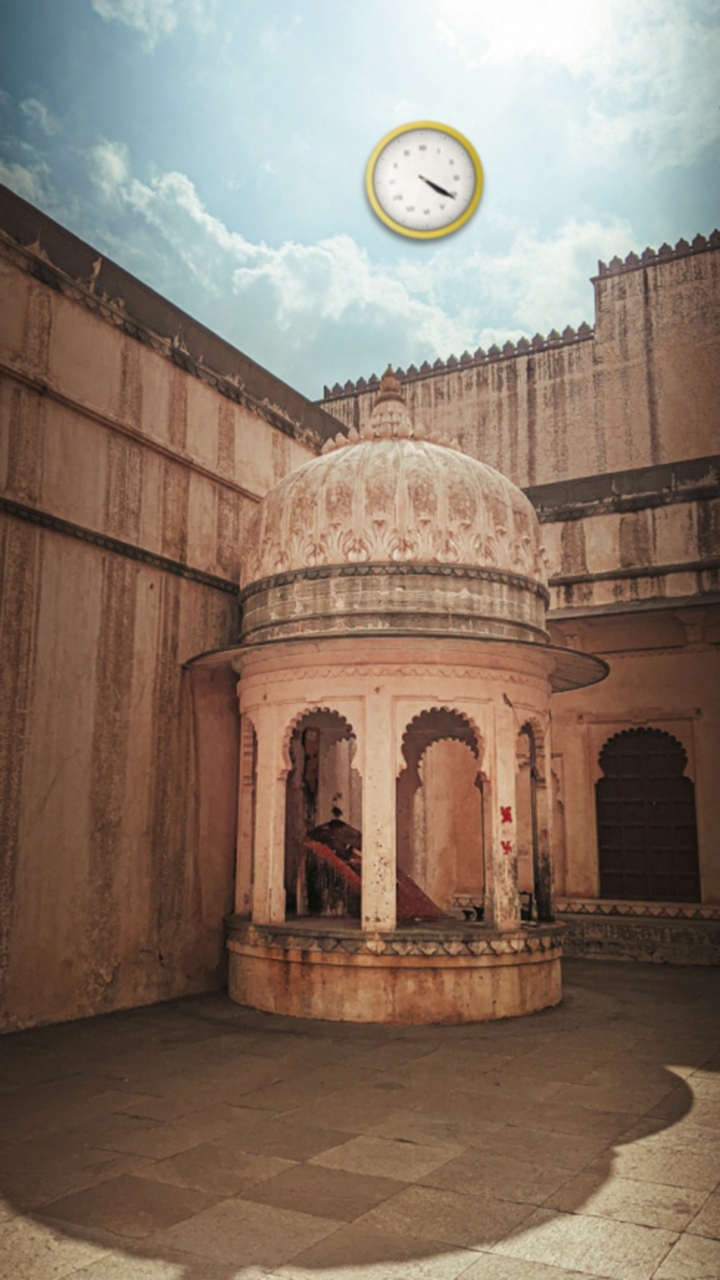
4.21
